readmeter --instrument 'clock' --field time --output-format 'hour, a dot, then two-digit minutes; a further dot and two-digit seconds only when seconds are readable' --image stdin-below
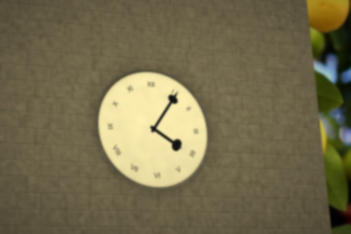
4.06
